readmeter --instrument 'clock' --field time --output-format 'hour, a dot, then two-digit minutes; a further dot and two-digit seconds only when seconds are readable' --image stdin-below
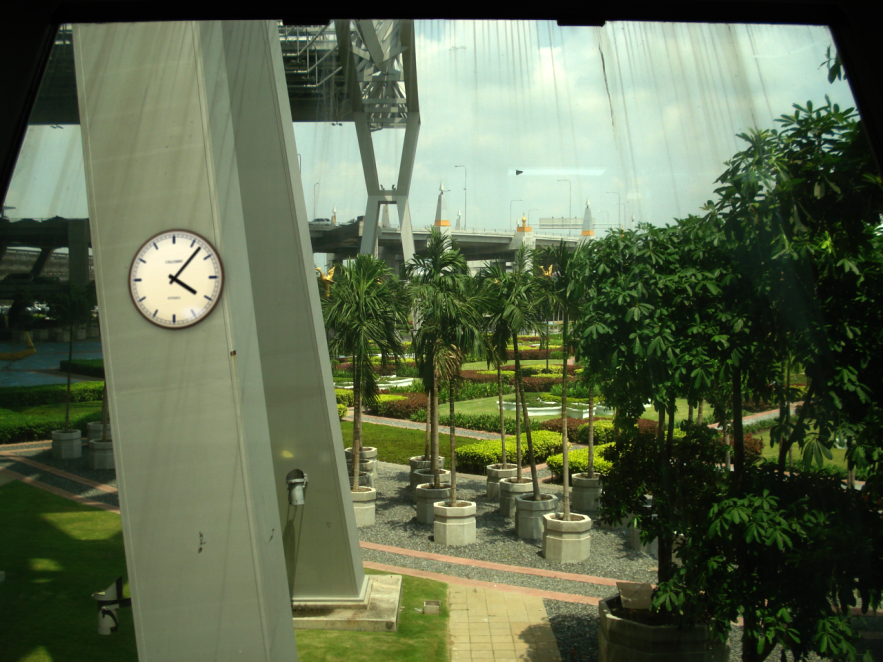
4.07
